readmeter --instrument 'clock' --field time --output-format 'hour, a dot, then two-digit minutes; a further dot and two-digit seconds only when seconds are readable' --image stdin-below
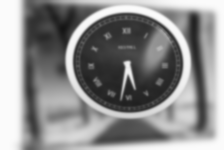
5.32
